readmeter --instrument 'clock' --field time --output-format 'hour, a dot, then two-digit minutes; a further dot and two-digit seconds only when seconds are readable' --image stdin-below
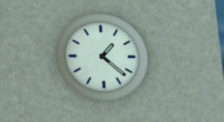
1.22
